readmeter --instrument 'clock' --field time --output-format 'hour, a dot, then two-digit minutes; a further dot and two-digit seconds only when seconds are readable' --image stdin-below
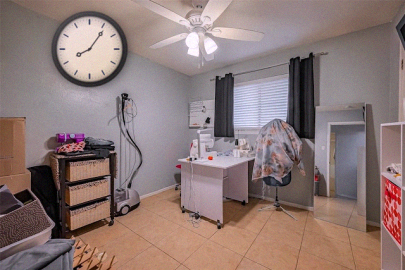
8.06
